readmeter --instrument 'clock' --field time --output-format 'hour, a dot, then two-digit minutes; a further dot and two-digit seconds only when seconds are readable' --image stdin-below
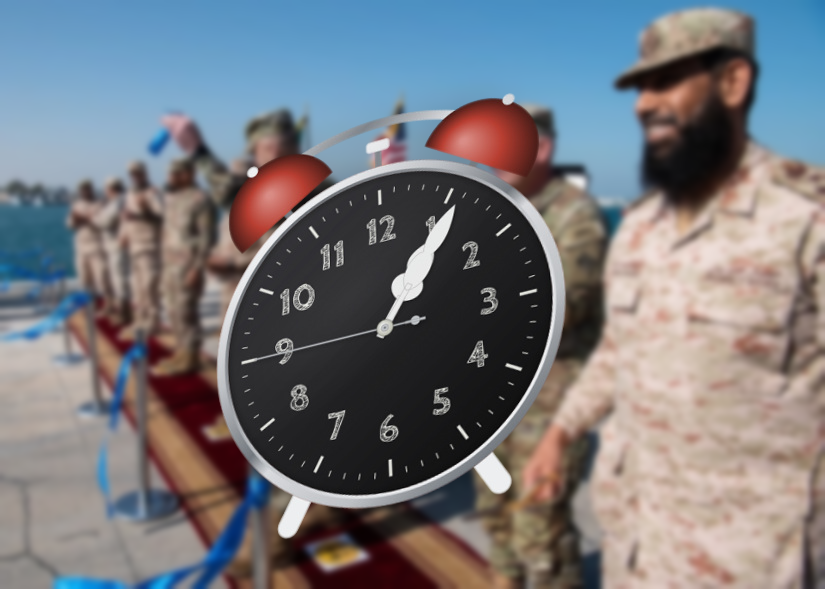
1.05.45
